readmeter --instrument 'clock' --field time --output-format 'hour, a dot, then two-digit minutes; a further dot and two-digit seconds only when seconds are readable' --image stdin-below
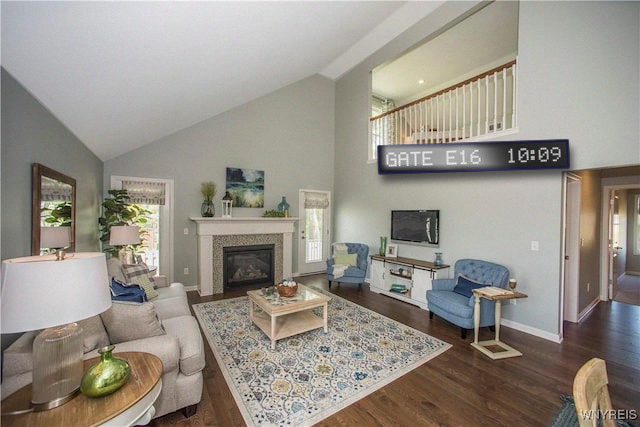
10.09
